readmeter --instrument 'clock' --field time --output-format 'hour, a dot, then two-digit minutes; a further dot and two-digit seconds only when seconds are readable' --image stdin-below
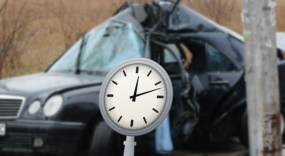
12.12
